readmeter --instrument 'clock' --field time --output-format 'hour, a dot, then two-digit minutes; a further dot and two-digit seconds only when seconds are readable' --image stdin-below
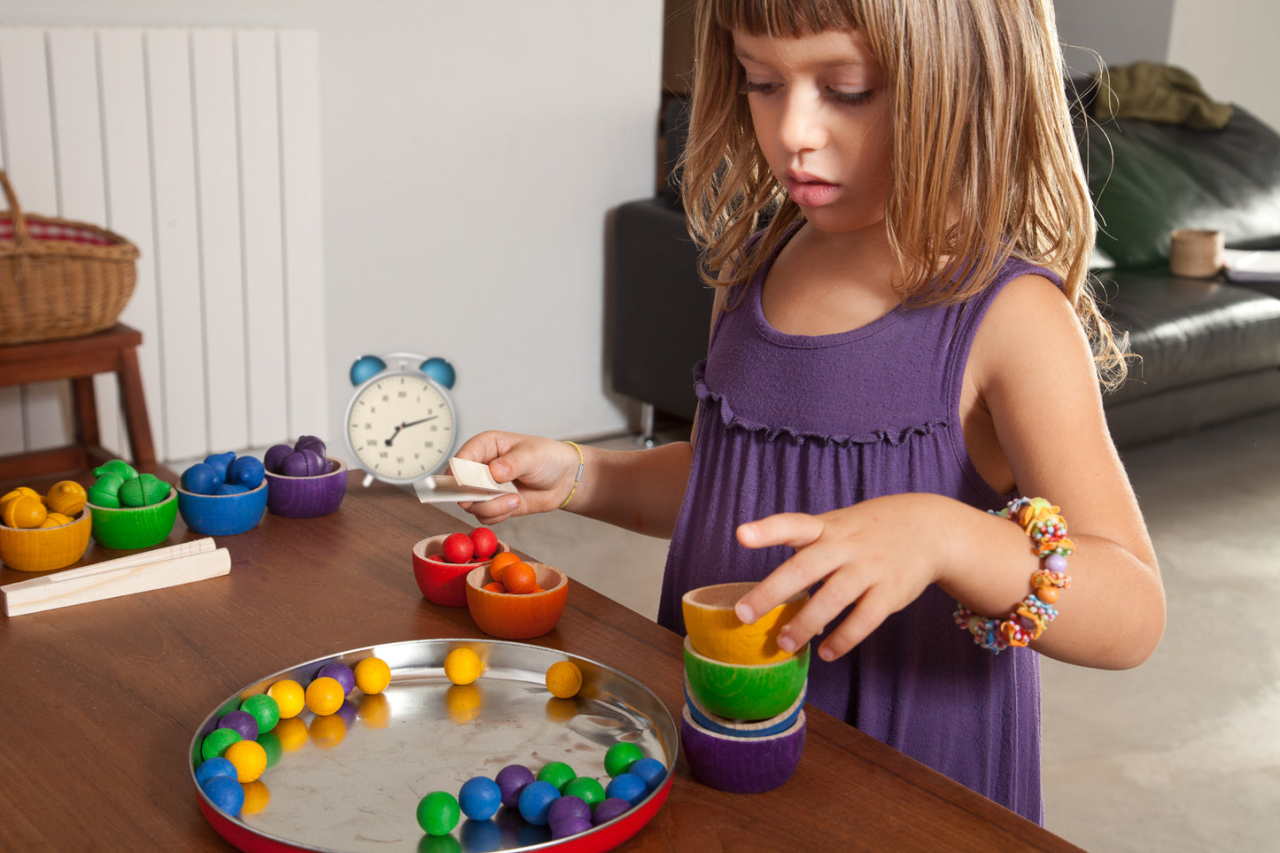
7.12
